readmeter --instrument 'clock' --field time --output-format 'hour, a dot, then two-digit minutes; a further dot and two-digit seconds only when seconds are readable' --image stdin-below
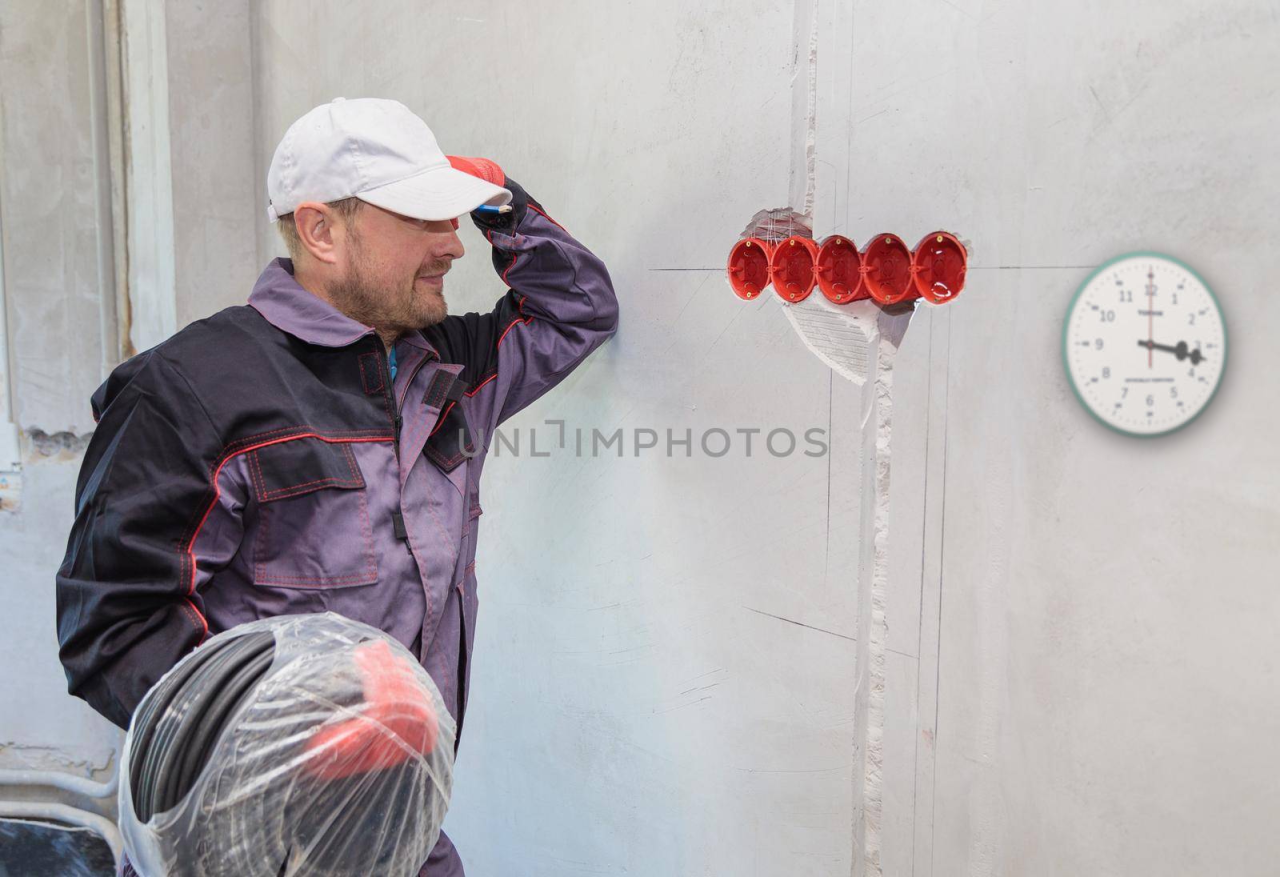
3.17.00
